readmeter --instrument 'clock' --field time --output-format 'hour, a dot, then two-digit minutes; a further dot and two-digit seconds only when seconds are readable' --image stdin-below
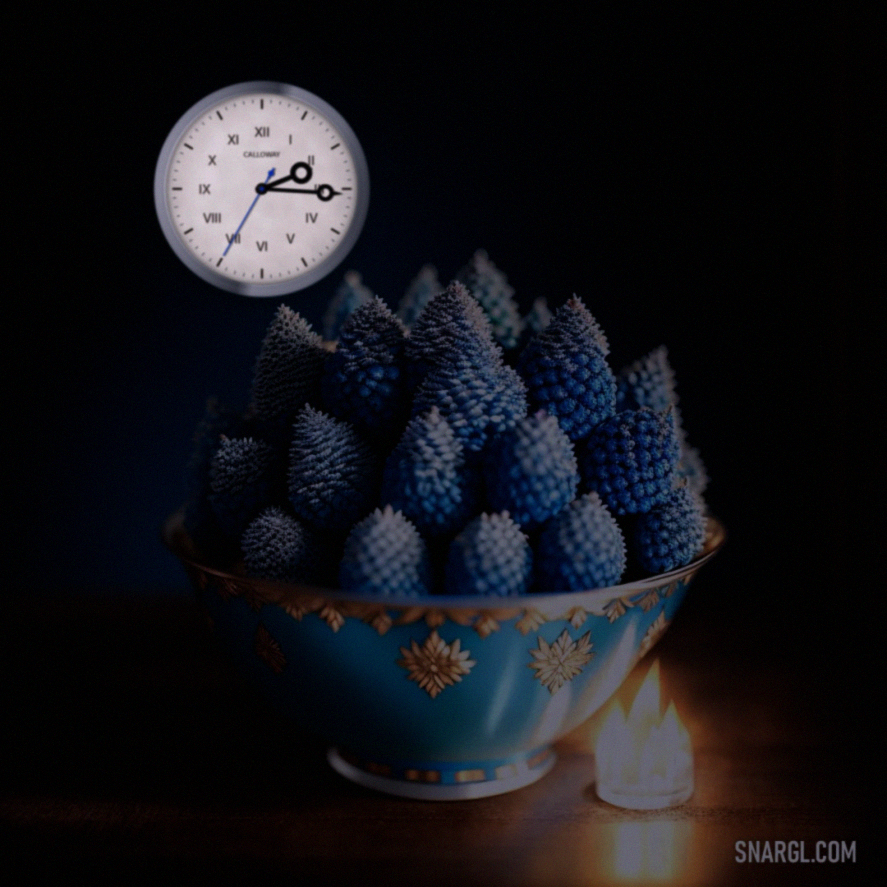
2.15.35
